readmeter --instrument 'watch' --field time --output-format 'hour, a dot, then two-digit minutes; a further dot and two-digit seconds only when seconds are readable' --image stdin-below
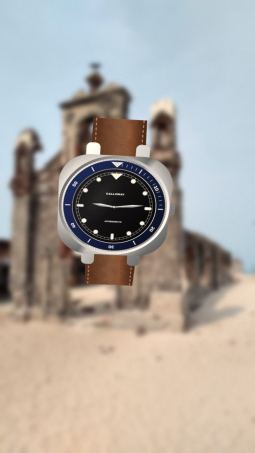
9.14
